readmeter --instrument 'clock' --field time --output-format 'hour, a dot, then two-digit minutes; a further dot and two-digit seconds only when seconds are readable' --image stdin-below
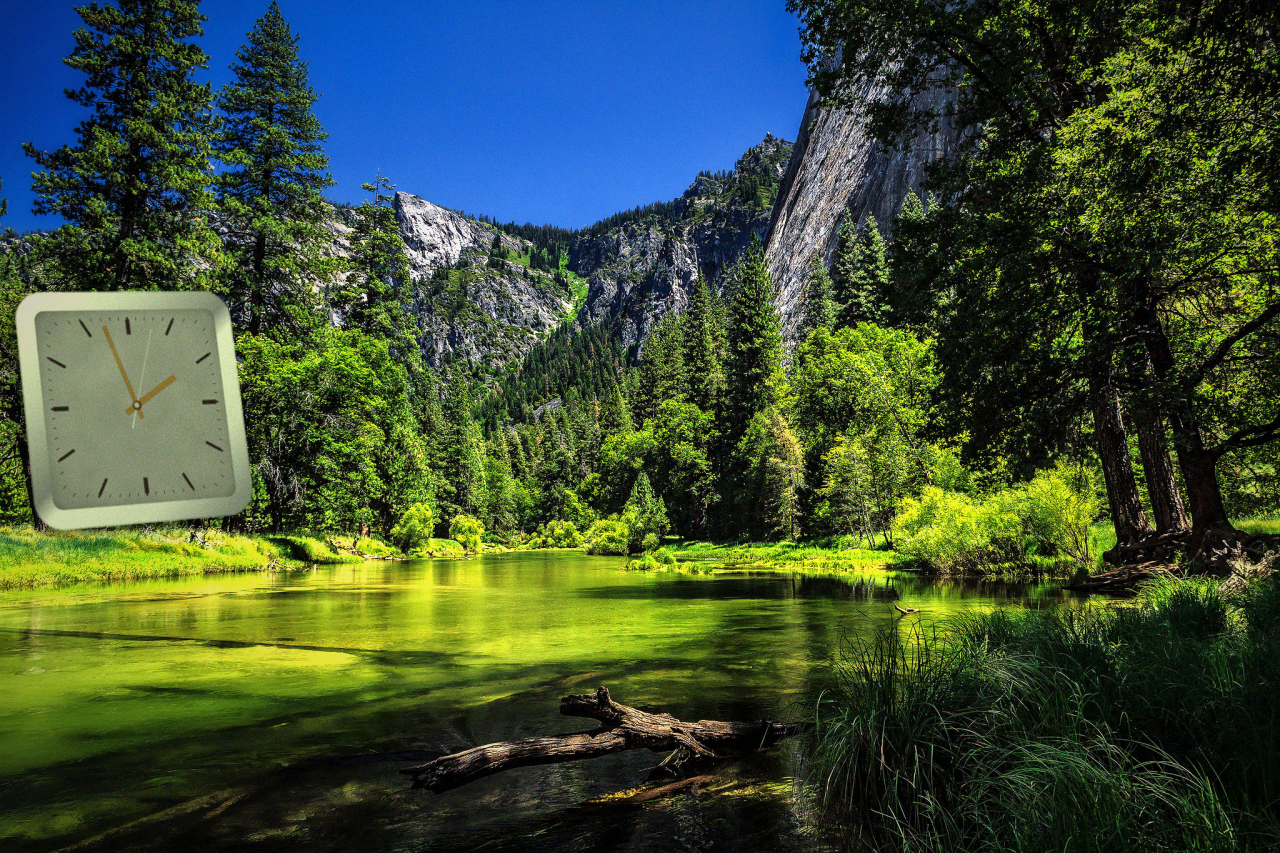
1.57.03
